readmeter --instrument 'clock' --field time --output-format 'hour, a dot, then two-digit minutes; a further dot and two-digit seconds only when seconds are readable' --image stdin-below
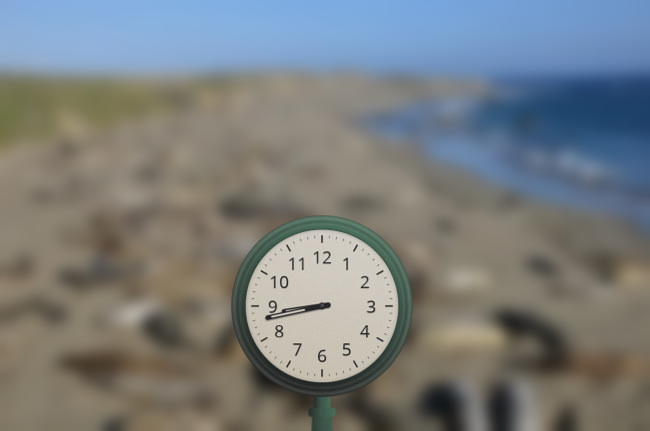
8.43
